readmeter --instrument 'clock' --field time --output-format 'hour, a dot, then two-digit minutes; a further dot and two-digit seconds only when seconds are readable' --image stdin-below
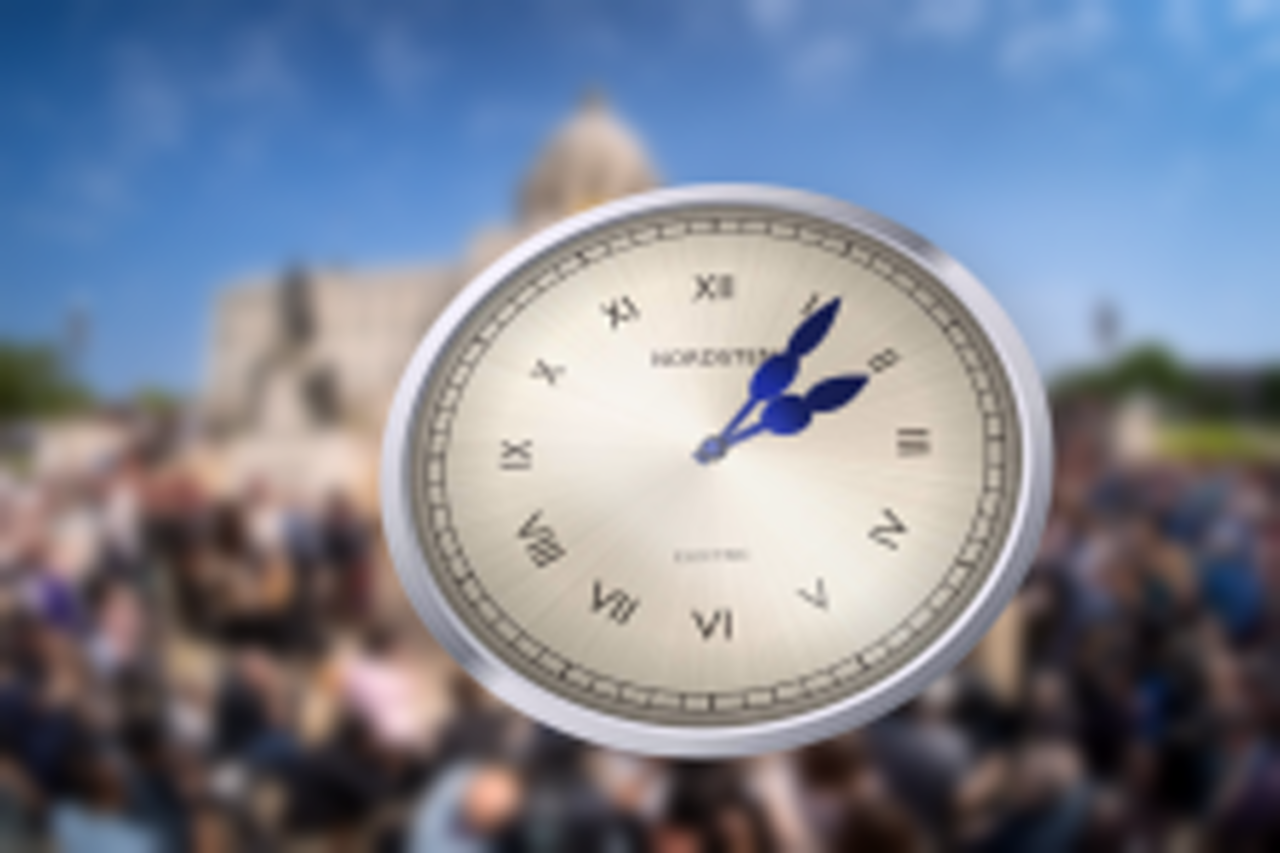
2.06
